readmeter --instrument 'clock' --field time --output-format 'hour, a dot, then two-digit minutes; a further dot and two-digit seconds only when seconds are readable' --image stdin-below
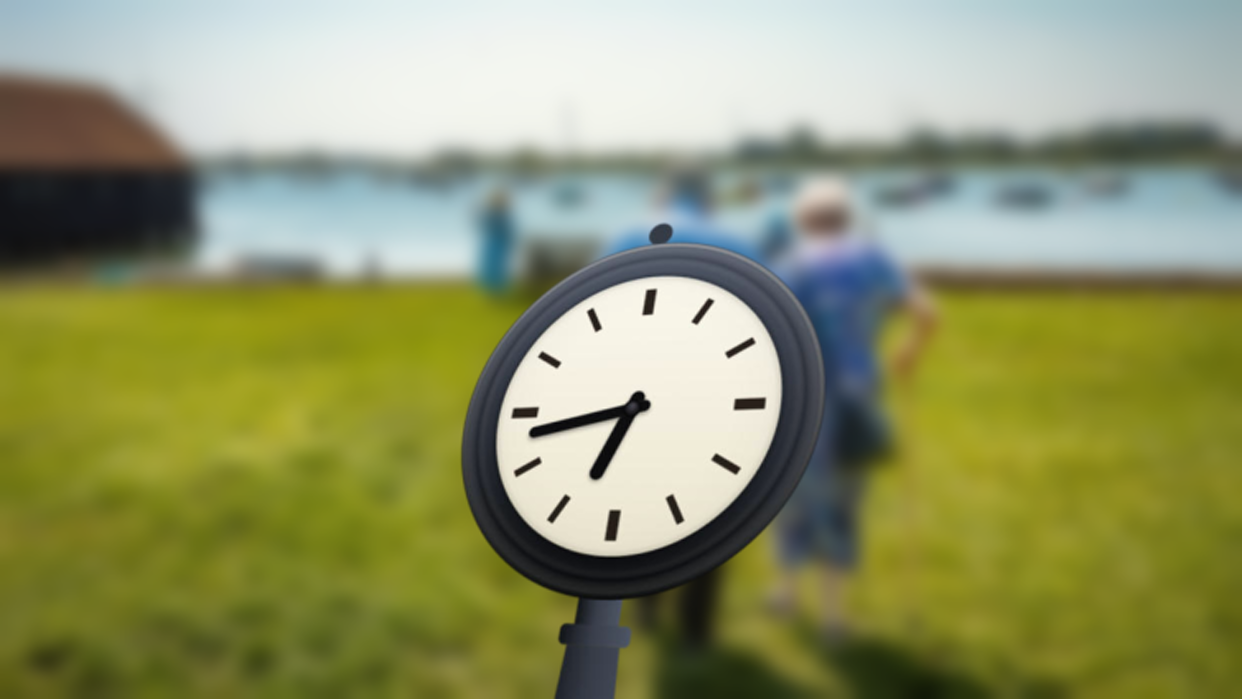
6.43
